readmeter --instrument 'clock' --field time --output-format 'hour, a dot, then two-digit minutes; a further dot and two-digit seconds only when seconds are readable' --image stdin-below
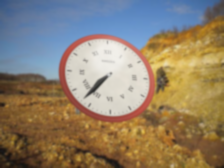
7.37
